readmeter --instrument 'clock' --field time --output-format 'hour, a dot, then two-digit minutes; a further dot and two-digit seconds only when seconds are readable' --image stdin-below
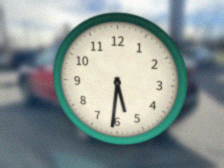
5.31
